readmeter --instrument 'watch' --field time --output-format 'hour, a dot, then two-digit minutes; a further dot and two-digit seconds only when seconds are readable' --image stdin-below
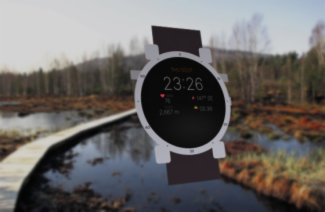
23.26
